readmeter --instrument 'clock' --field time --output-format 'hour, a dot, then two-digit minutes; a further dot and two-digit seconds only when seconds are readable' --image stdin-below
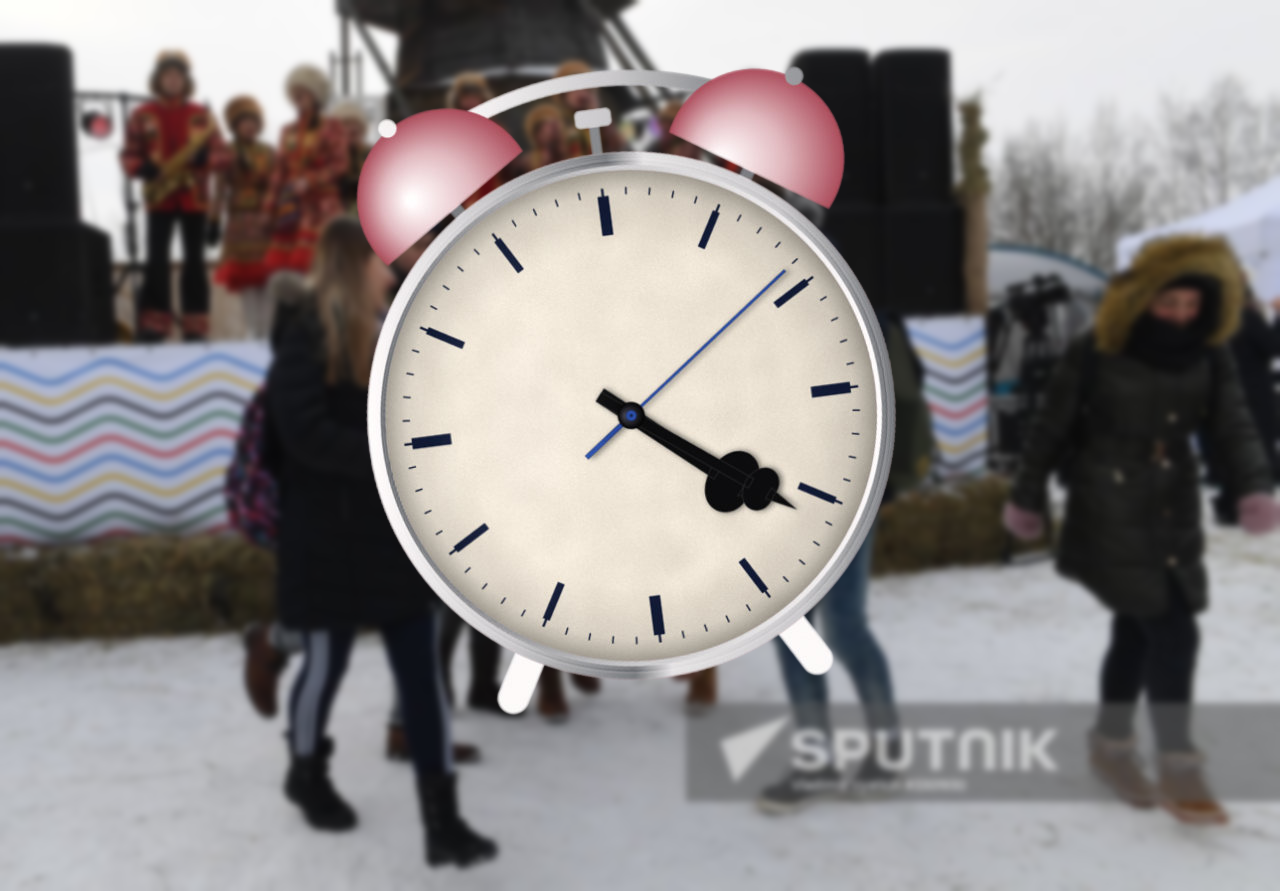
4.21.09
